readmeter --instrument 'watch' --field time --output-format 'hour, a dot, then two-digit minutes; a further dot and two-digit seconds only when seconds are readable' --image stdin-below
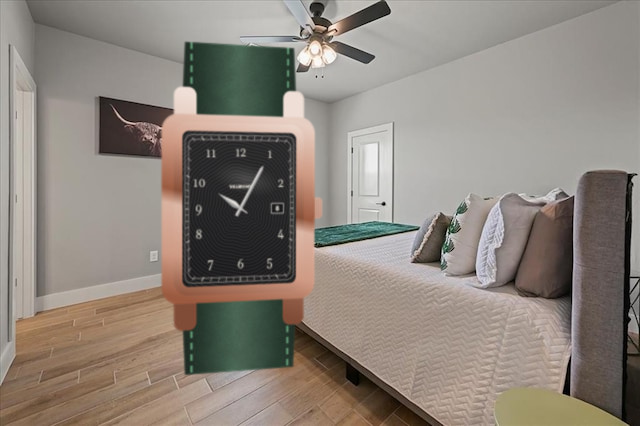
10.05
